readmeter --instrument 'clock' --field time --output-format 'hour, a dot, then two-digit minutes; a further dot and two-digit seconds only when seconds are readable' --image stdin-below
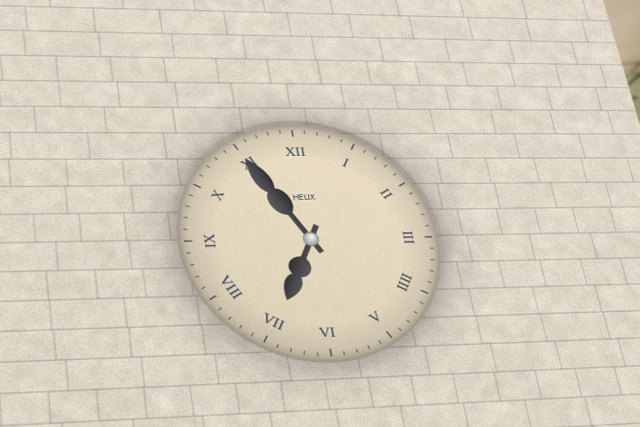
6.55
